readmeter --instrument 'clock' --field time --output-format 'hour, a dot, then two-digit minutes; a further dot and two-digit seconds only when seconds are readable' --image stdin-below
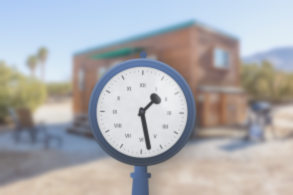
1.28
